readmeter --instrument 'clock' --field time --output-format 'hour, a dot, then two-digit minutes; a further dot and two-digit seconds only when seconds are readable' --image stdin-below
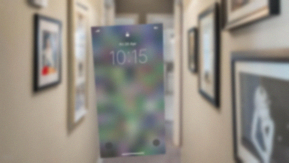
10.15
